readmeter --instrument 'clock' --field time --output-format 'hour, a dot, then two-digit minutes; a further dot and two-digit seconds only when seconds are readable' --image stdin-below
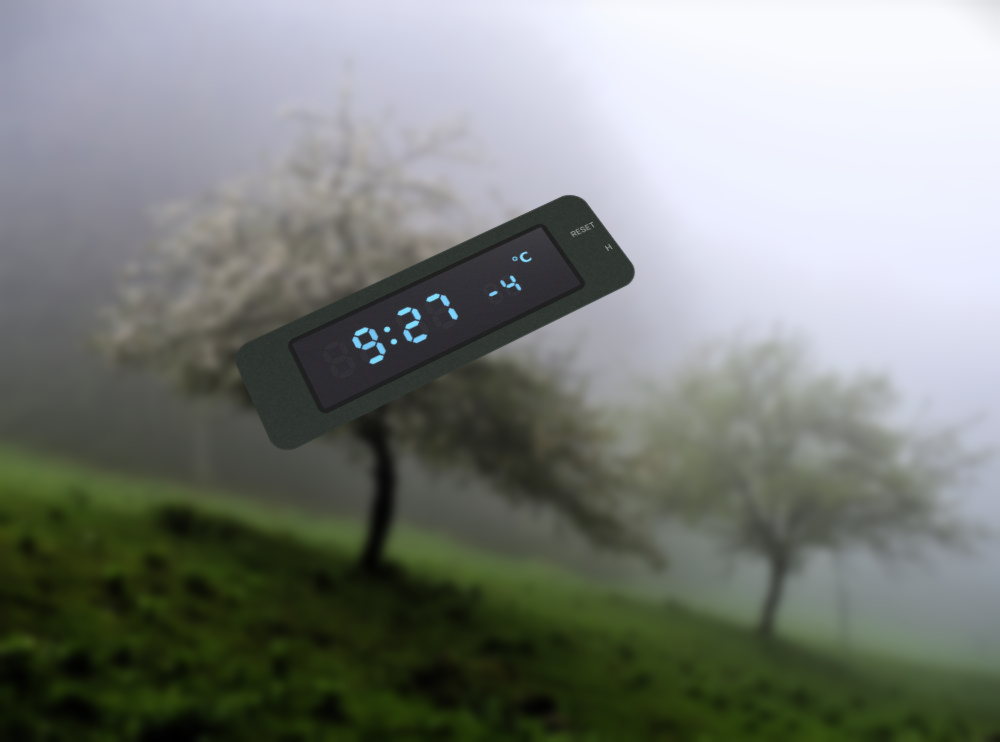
9.27
